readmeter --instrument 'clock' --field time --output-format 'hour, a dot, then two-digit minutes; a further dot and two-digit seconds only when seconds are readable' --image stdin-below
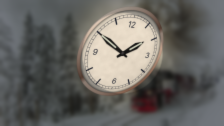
1.50
